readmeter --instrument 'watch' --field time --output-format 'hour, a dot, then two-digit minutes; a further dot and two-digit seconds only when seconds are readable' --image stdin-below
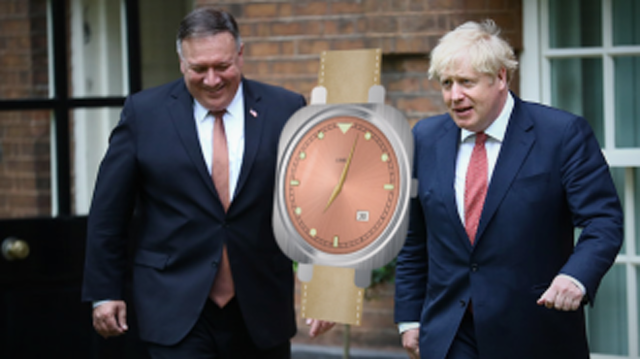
7.03
